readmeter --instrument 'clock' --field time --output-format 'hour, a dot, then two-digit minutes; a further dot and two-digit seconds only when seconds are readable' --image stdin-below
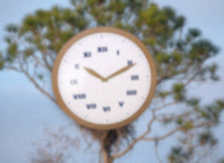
10.11
